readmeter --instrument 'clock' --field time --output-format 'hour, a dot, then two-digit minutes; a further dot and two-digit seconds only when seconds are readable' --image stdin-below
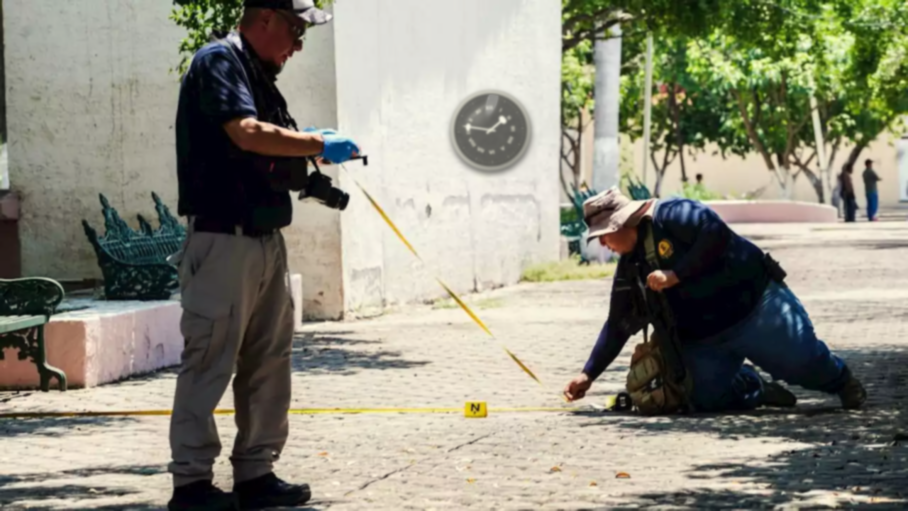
1.47
